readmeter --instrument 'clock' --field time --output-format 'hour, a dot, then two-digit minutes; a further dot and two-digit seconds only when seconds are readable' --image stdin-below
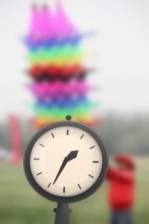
1.34
